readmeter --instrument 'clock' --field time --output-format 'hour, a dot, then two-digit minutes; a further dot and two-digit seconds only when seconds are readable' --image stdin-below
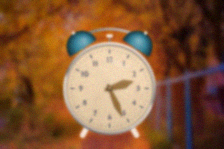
2.26
